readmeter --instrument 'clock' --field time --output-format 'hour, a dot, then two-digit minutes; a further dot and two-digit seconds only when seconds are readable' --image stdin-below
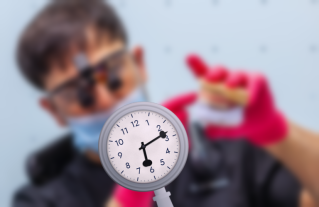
6.13
